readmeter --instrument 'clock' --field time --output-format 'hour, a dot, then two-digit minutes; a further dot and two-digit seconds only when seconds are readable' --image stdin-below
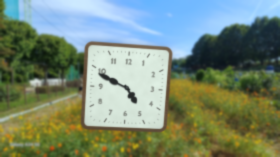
4.49
